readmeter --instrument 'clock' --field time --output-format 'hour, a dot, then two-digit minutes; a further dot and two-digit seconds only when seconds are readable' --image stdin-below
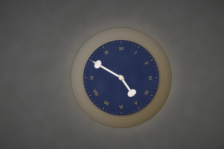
4.50
